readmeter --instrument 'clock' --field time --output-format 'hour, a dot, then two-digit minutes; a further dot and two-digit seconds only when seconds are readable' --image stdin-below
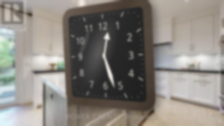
12.27
